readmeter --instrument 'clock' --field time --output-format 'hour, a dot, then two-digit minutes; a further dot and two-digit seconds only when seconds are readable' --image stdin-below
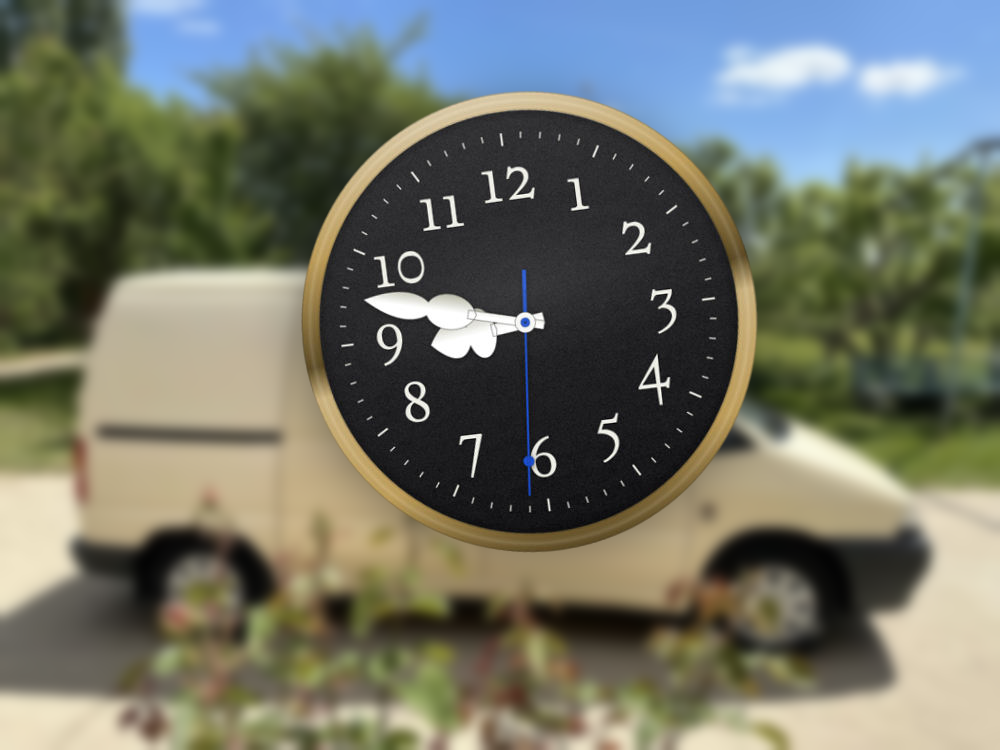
8.47.31
